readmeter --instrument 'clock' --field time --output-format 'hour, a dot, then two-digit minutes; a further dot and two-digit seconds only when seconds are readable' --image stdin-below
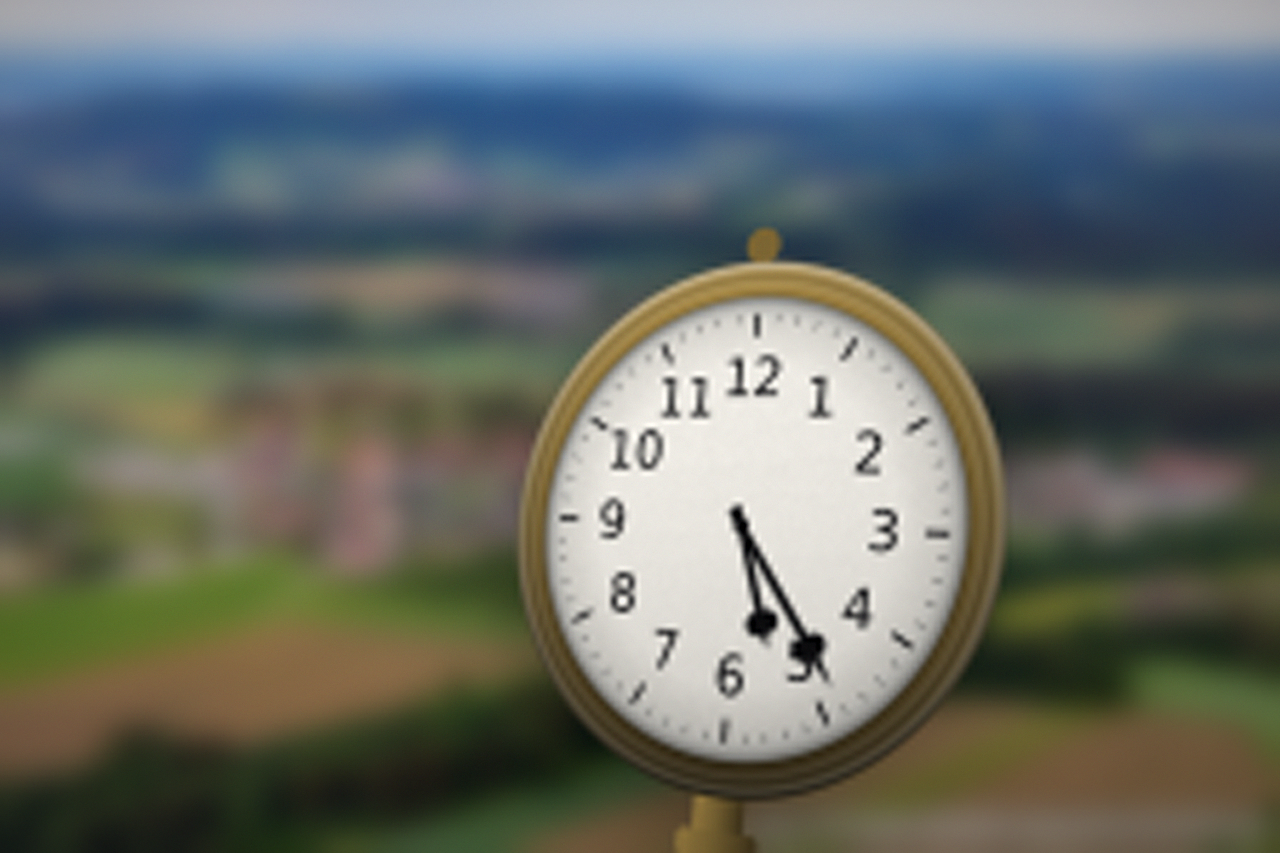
5.24
